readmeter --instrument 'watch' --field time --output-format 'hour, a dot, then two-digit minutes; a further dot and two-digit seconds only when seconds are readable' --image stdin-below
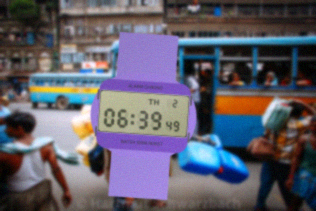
6.39.49
